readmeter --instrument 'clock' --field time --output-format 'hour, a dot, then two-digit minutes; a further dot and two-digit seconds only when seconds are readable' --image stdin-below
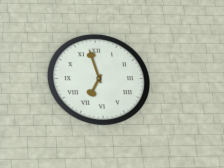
6.58
